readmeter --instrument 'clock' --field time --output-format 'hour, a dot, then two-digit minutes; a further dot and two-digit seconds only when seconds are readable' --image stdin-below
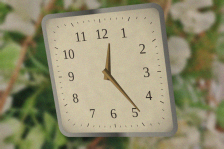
12.24
